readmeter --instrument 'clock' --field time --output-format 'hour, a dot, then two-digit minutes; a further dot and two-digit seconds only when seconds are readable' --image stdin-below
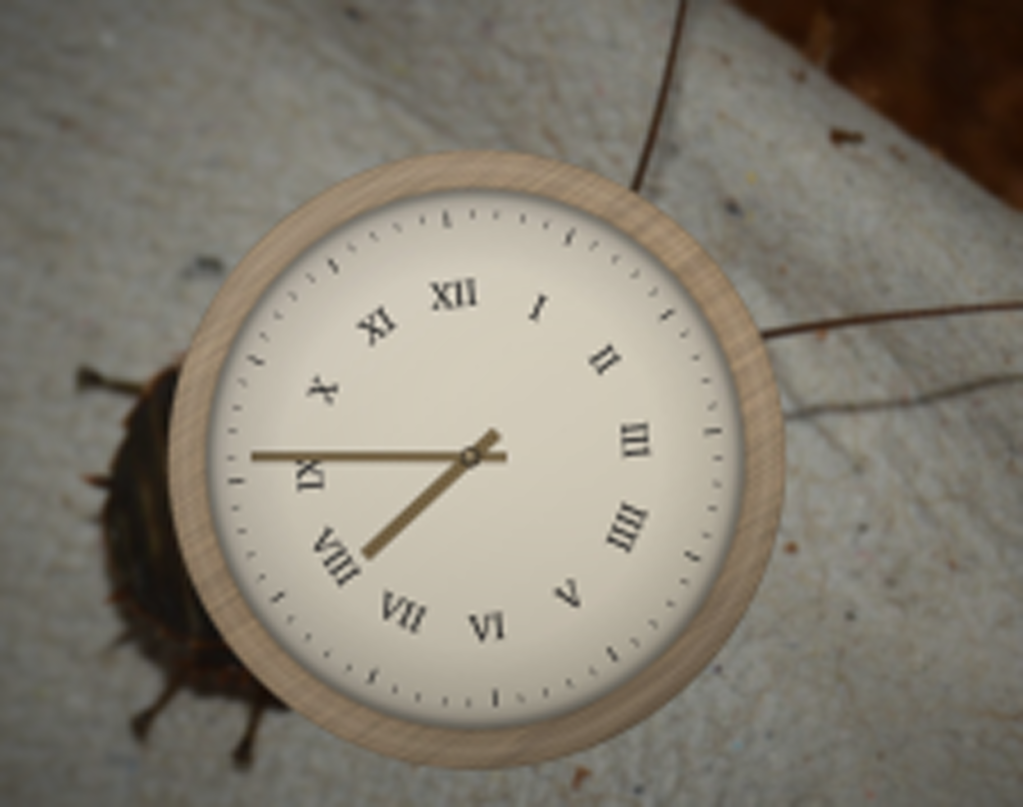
7.46
